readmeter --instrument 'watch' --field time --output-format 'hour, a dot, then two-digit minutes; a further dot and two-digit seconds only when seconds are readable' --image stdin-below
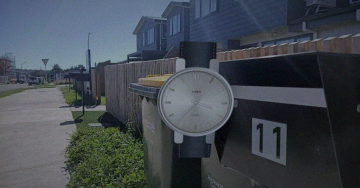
3.37
